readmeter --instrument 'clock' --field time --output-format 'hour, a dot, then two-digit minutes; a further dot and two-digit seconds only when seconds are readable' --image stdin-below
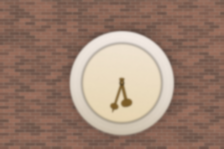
5.33
